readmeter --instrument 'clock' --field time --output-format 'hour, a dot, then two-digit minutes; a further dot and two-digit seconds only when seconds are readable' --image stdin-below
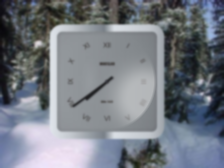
7.39
